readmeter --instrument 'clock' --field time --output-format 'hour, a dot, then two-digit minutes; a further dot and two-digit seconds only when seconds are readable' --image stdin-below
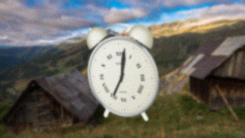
7.02
